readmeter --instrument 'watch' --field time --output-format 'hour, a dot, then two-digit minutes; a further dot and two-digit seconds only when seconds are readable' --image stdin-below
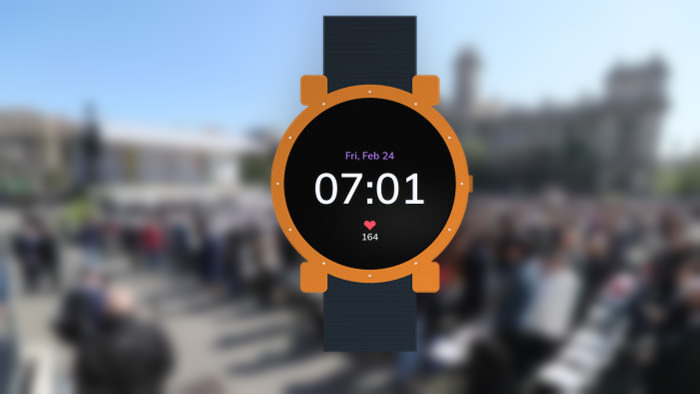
7.01
